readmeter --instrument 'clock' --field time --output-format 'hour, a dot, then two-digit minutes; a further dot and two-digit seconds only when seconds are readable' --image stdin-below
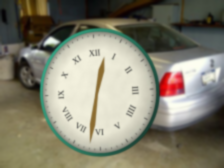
12.32
